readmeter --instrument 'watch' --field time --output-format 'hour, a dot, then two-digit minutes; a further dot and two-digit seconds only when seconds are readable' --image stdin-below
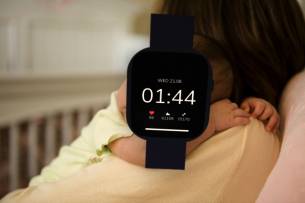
1.44
